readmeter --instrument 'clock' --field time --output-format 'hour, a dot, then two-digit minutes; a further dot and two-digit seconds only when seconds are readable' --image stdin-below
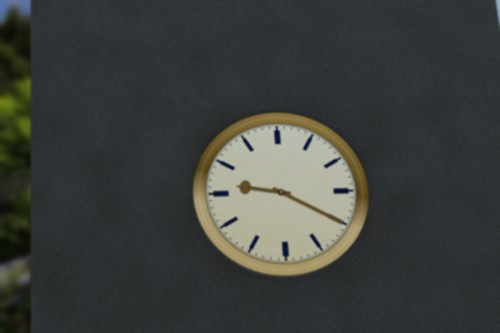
9.20
